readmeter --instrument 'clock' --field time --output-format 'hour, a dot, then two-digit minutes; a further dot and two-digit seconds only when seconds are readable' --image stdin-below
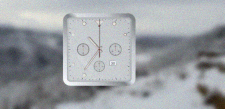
10.36
